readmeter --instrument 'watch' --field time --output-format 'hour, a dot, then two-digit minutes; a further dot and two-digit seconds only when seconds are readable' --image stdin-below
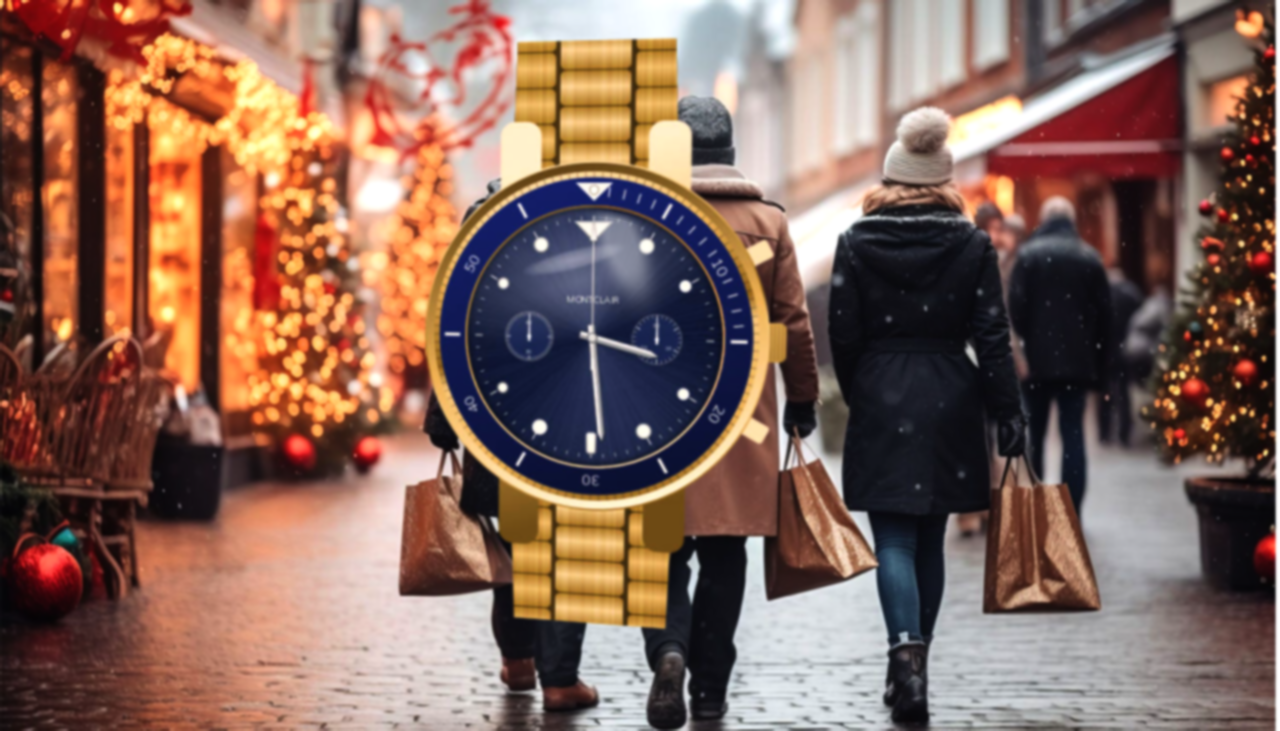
3.29
